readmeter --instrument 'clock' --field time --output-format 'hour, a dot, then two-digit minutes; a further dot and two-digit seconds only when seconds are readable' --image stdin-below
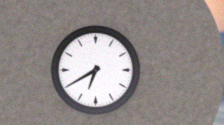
6.40
